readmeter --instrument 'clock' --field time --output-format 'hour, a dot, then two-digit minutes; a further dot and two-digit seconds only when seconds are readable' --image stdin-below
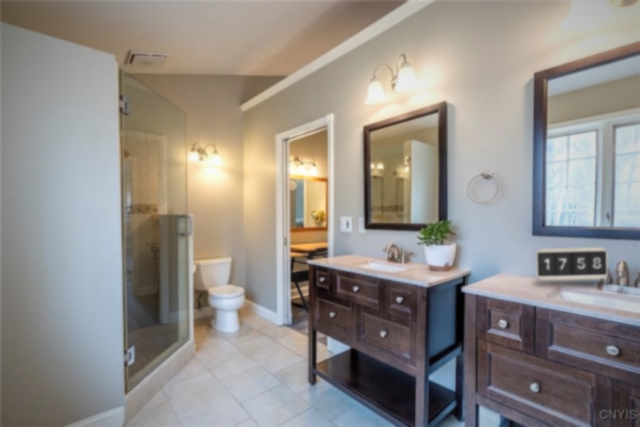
17.58
